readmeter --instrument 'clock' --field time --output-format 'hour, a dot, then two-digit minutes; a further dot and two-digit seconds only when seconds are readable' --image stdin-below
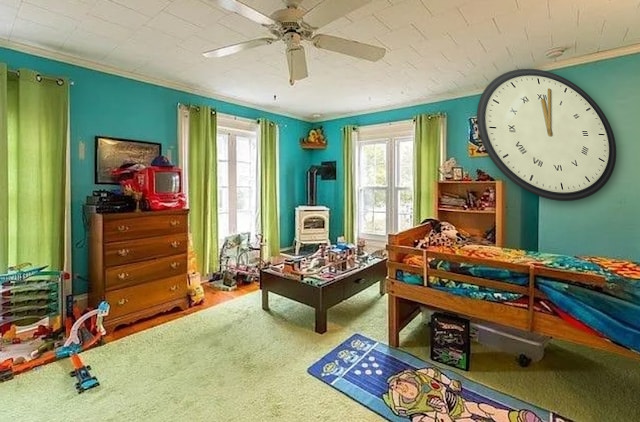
12.02
